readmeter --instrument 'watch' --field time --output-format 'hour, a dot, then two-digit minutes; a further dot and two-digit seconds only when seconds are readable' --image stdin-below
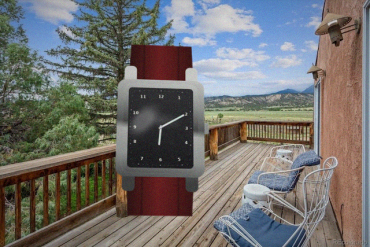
6.10
